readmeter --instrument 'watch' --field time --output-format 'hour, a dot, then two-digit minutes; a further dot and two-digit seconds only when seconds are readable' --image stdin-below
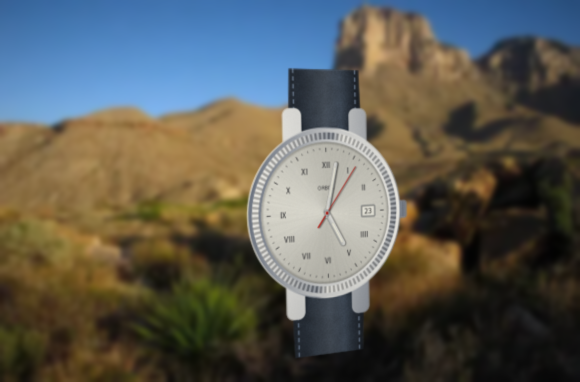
5.02.06
